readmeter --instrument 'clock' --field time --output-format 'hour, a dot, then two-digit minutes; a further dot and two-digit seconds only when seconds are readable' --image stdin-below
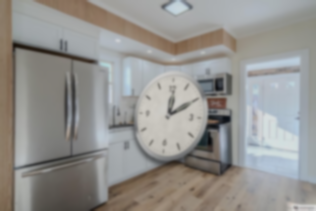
12.10
